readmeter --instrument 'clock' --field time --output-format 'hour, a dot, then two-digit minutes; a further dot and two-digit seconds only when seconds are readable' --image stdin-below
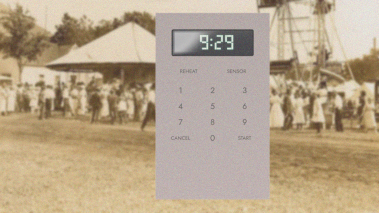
9.29
